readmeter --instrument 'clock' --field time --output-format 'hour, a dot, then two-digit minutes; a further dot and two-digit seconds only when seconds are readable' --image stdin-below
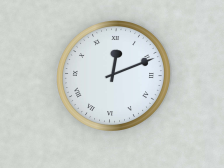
12.11
